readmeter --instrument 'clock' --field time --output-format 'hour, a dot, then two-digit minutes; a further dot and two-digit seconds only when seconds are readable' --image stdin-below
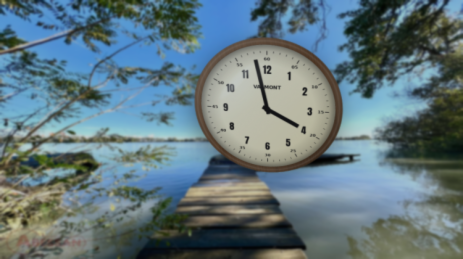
3.58
